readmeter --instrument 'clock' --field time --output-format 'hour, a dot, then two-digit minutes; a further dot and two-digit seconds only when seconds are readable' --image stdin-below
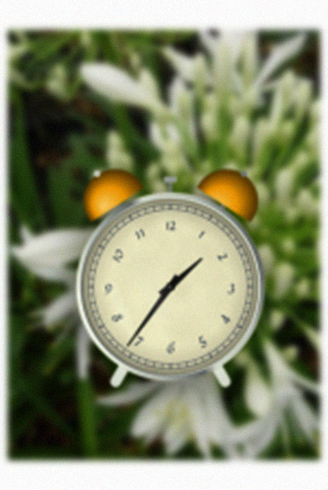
1.36
